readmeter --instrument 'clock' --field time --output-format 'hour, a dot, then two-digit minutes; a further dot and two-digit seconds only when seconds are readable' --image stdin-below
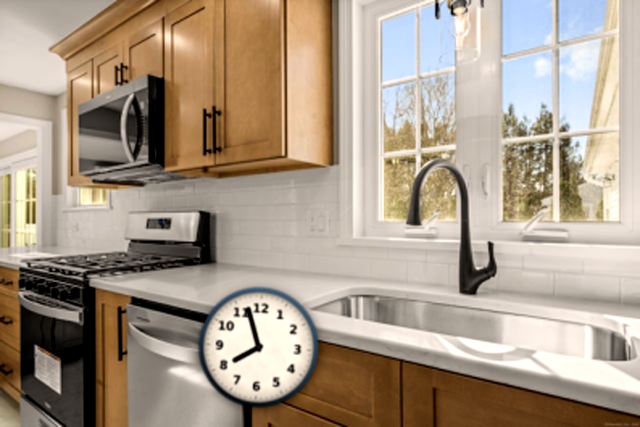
7.57
